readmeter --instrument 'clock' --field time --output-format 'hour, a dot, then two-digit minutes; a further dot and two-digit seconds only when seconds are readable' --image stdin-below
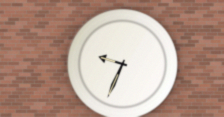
9.34
